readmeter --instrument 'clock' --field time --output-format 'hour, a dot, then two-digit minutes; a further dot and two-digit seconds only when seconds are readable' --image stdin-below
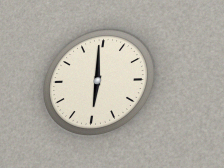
5.59
